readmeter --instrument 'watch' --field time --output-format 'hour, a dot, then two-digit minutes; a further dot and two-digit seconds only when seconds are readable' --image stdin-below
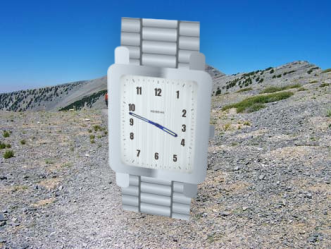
3.48
